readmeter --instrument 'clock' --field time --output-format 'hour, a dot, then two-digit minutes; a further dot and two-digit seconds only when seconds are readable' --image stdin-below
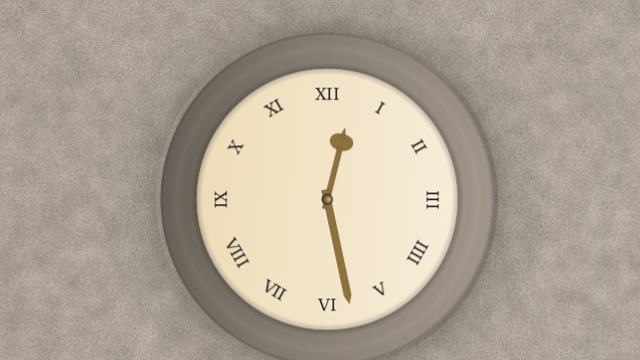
12.28
